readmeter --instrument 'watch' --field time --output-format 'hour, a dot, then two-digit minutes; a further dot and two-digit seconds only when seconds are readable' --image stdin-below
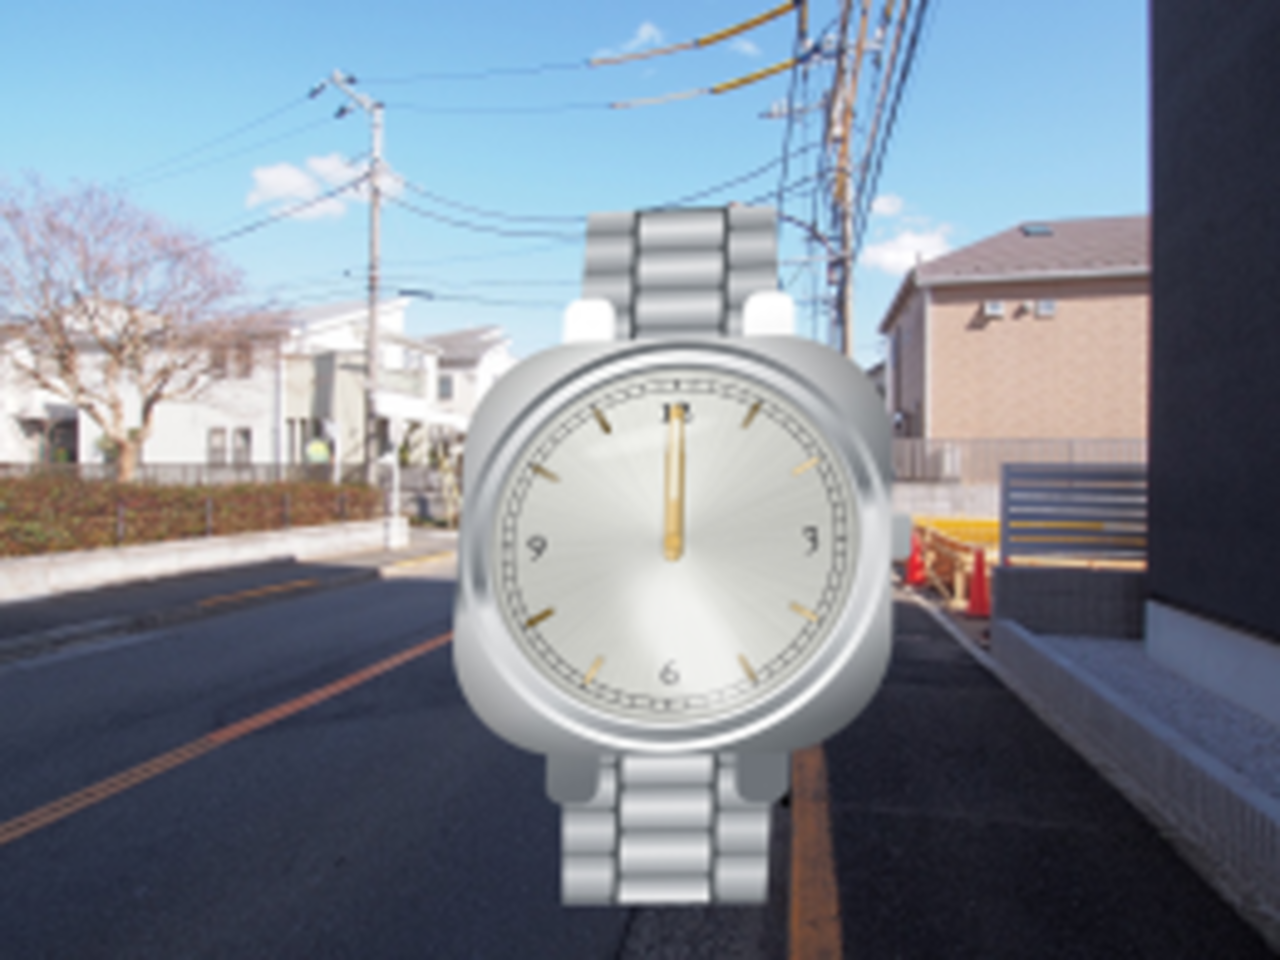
12.00
